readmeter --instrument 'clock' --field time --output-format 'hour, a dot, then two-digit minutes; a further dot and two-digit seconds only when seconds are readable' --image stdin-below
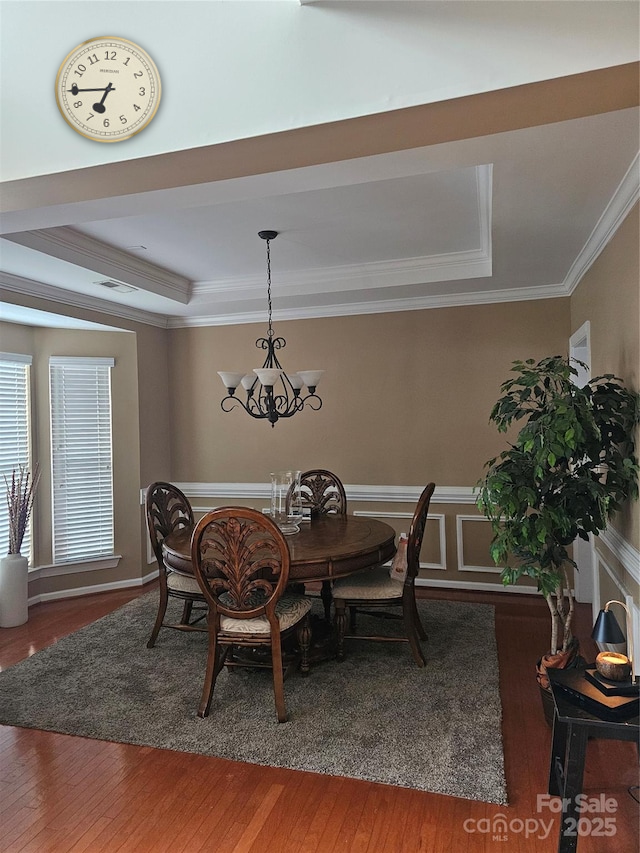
6.44
